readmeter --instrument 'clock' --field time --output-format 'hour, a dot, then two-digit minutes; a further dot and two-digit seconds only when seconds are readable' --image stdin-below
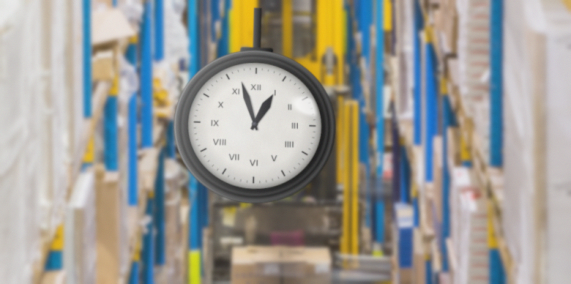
12.57
